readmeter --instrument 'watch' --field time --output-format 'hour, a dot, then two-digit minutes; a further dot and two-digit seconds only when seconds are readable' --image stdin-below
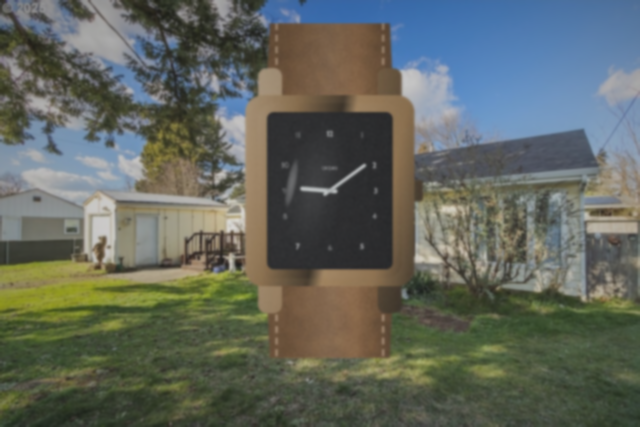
9.09
